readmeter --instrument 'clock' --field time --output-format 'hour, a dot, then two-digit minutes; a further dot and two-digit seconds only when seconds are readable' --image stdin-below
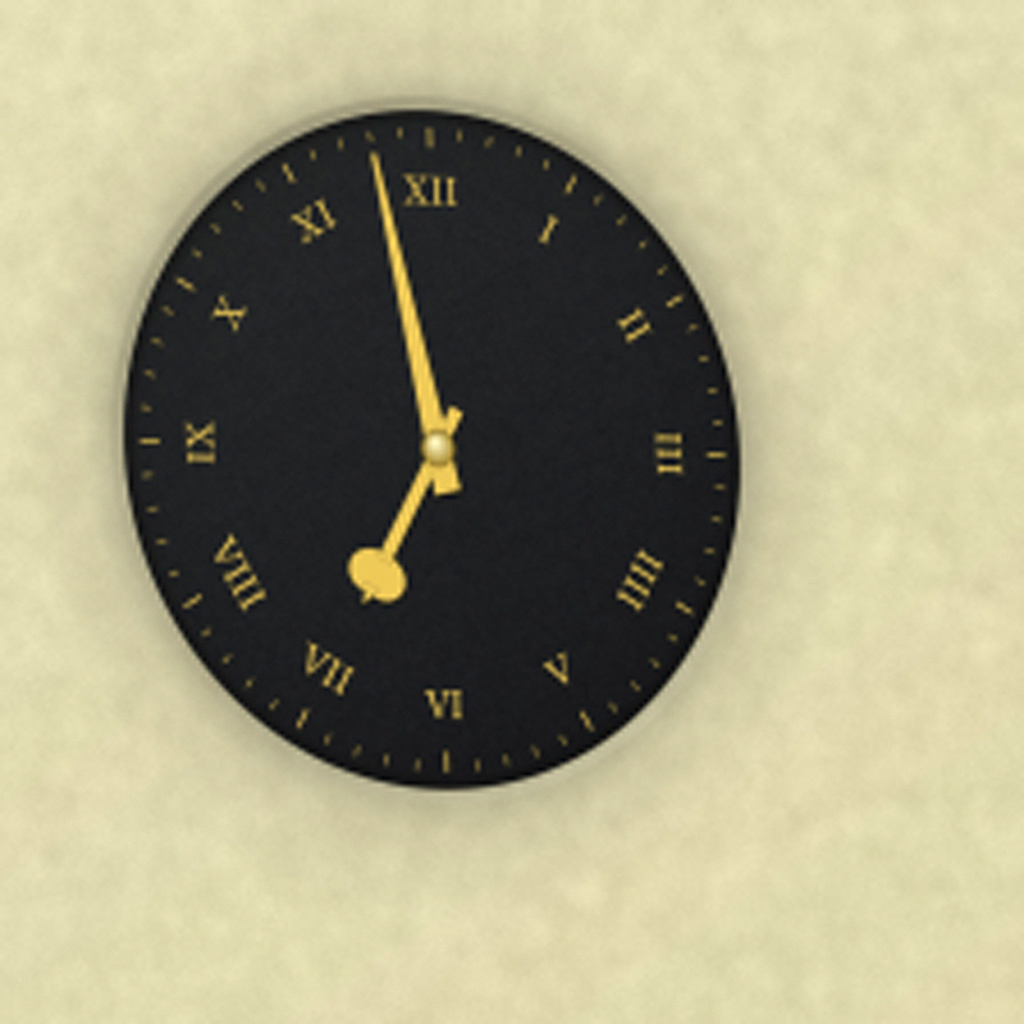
6.58
